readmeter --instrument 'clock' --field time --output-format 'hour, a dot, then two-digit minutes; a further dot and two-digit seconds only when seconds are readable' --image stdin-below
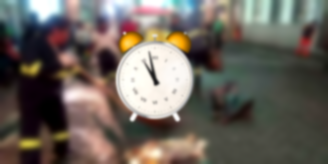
10.58
